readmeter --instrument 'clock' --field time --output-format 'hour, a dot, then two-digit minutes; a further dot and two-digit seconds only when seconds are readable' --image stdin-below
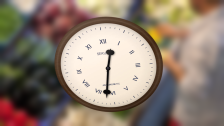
12.32
